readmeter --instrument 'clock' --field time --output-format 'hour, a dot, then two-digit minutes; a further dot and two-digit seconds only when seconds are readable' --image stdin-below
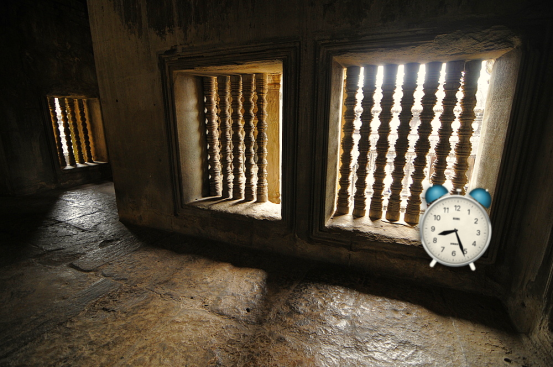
8.26
